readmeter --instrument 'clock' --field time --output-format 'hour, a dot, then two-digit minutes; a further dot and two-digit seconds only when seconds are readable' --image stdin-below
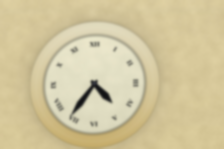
4.36
